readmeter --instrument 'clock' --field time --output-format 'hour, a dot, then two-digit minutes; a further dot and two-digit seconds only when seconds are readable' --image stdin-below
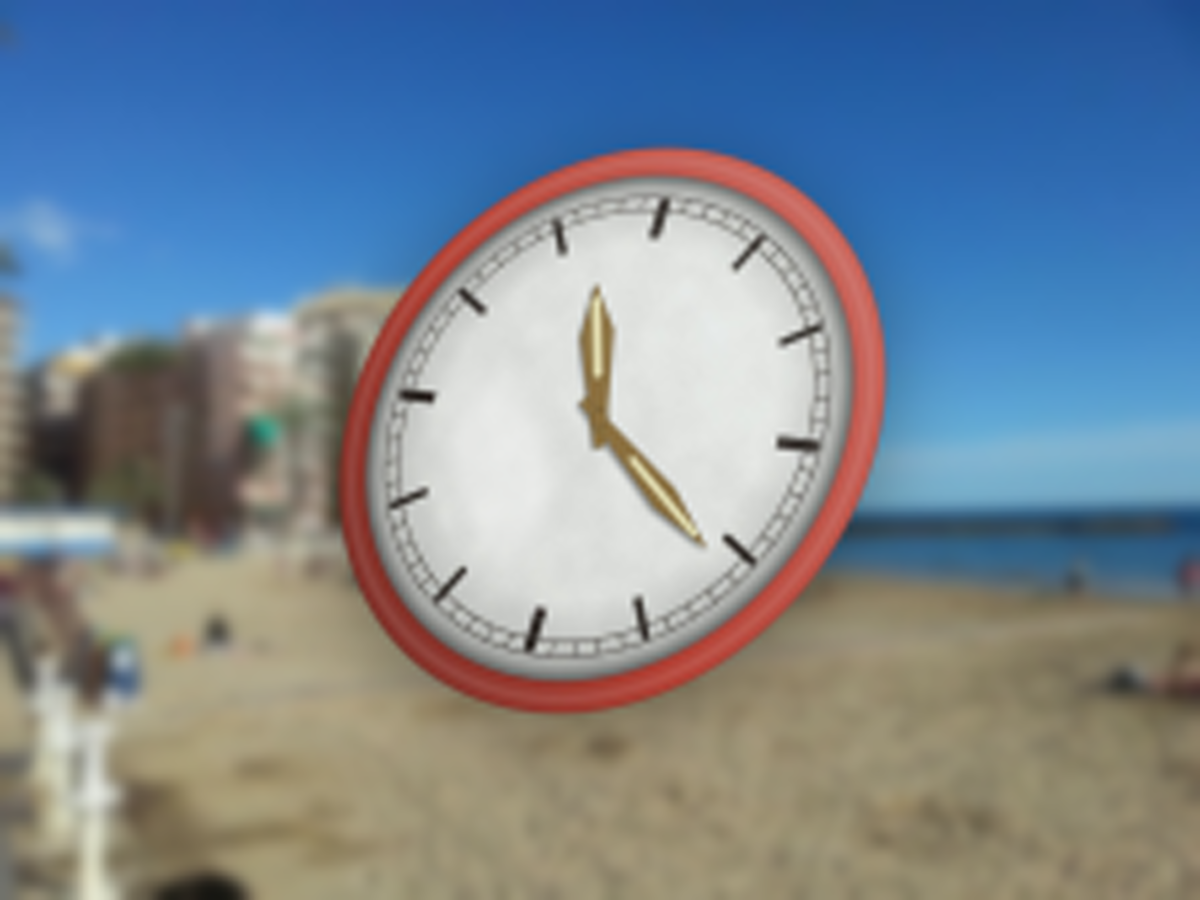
11.21
